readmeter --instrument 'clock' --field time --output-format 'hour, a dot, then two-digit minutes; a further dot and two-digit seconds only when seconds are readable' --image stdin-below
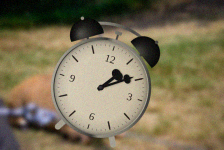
1.09
